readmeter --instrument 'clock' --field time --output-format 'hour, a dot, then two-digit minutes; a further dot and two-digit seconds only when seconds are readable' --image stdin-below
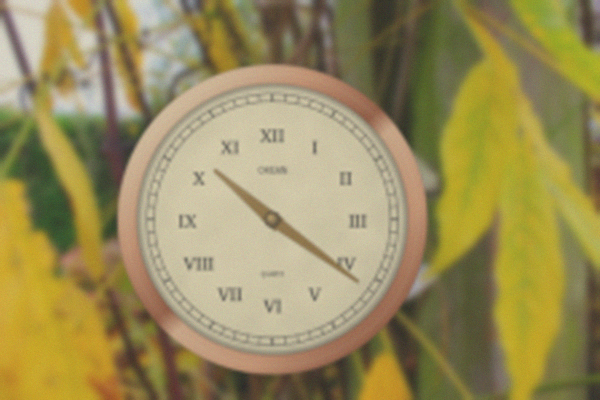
10.21
